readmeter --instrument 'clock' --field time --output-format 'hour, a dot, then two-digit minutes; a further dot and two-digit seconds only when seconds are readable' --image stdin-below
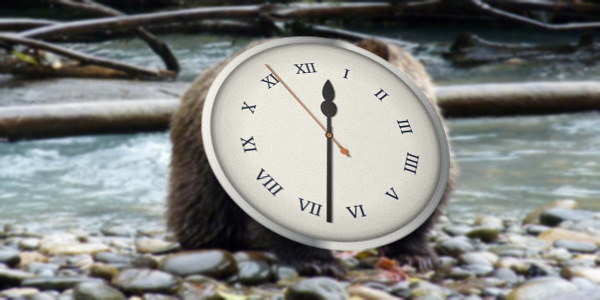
12.32.56
